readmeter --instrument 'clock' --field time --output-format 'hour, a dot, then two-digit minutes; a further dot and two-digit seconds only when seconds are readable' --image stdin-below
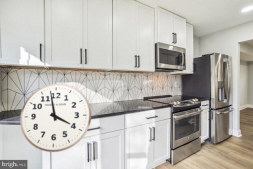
3.58
